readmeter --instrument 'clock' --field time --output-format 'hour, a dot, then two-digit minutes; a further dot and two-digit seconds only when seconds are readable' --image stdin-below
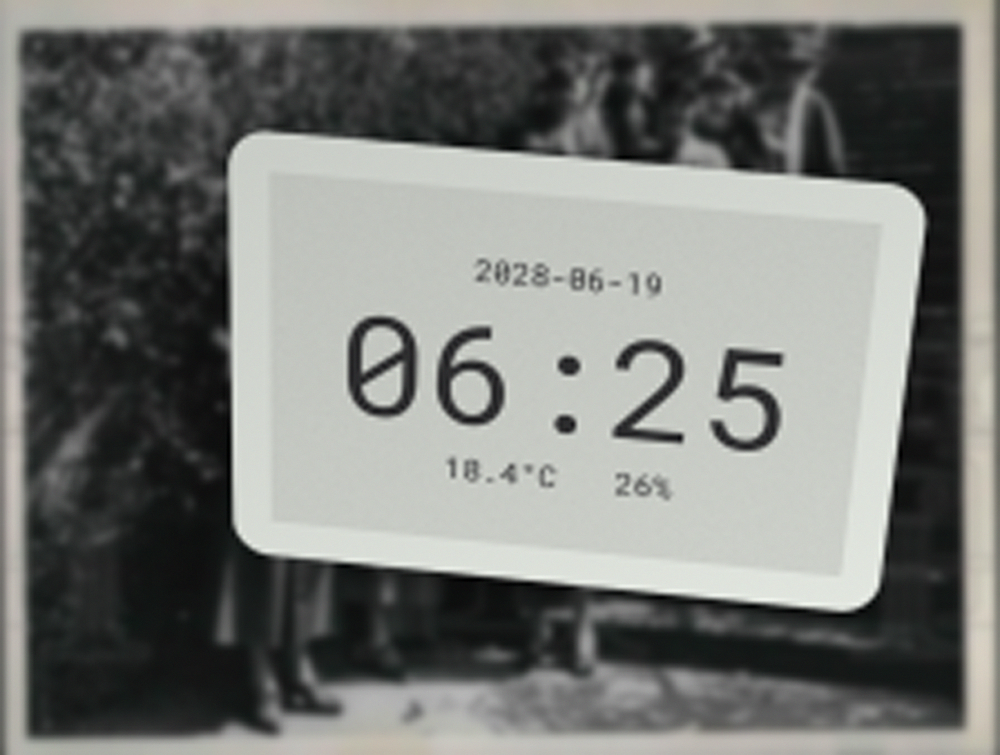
6.25
